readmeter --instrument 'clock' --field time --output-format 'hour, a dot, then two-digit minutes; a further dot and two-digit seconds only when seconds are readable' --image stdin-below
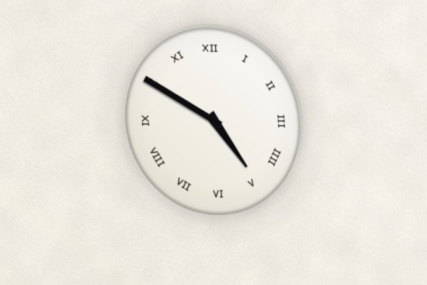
4.50
